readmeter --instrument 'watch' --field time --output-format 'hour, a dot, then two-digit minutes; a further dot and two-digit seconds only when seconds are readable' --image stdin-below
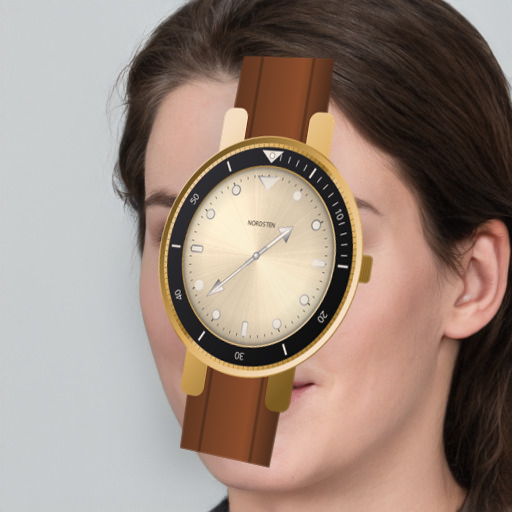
1.38
